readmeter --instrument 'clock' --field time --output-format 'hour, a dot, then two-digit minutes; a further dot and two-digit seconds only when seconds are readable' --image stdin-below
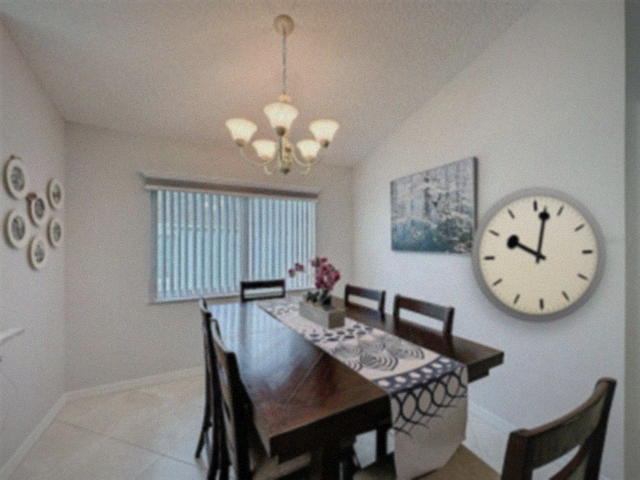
10.02
